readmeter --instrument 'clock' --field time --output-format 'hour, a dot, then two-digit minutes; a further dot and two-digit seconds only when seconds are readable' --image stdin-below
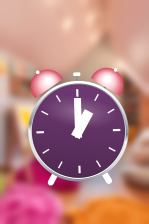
1.00
